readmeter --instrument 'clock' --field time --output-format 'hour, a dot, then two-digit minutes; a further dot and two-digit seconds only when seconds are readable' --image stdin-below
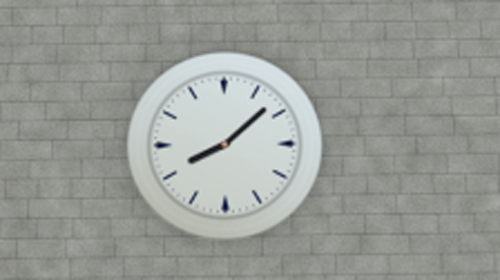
8.08
